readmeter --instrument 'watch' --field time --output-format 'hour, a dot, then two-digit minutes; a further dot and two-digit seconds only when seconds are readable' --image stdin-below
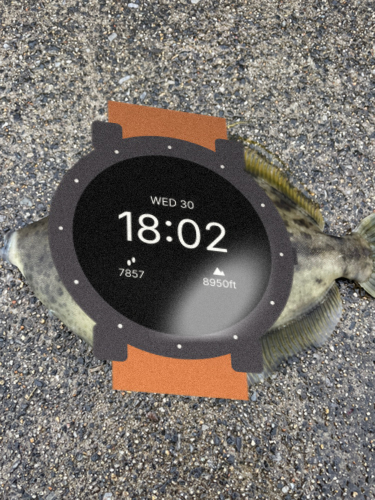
18.02
